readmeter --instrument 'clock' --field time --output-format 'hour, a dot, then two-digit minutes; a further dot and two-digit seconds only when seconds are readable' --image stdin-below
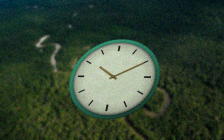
10.10
